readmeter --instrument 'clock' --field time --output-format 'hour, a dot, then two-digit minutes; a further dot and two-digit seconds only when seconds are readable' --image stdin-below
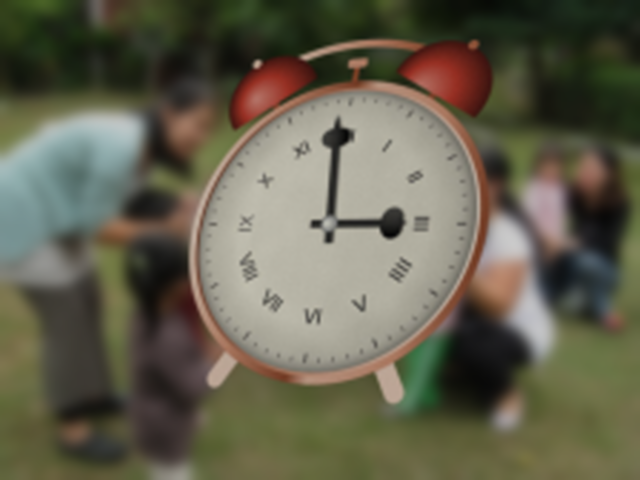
2.59
